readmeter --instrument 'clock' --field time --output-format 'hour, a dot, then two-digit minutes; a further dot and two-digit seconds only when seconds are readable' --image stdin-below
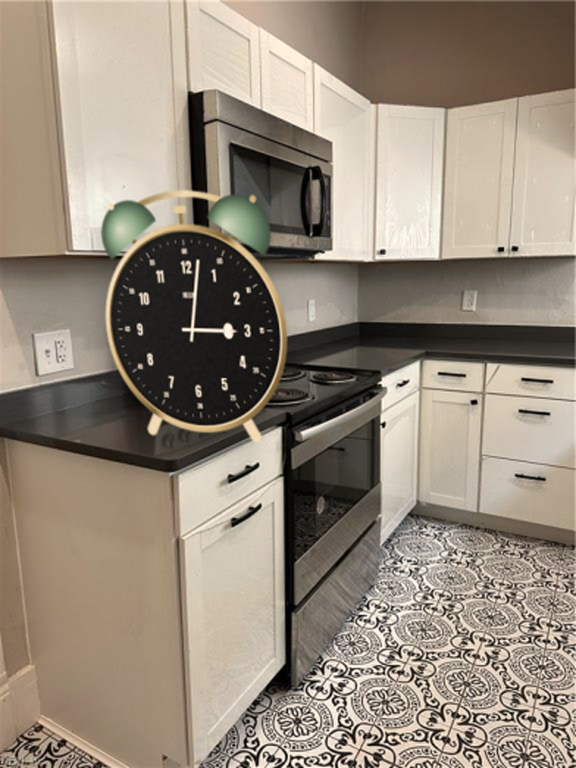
3.02
